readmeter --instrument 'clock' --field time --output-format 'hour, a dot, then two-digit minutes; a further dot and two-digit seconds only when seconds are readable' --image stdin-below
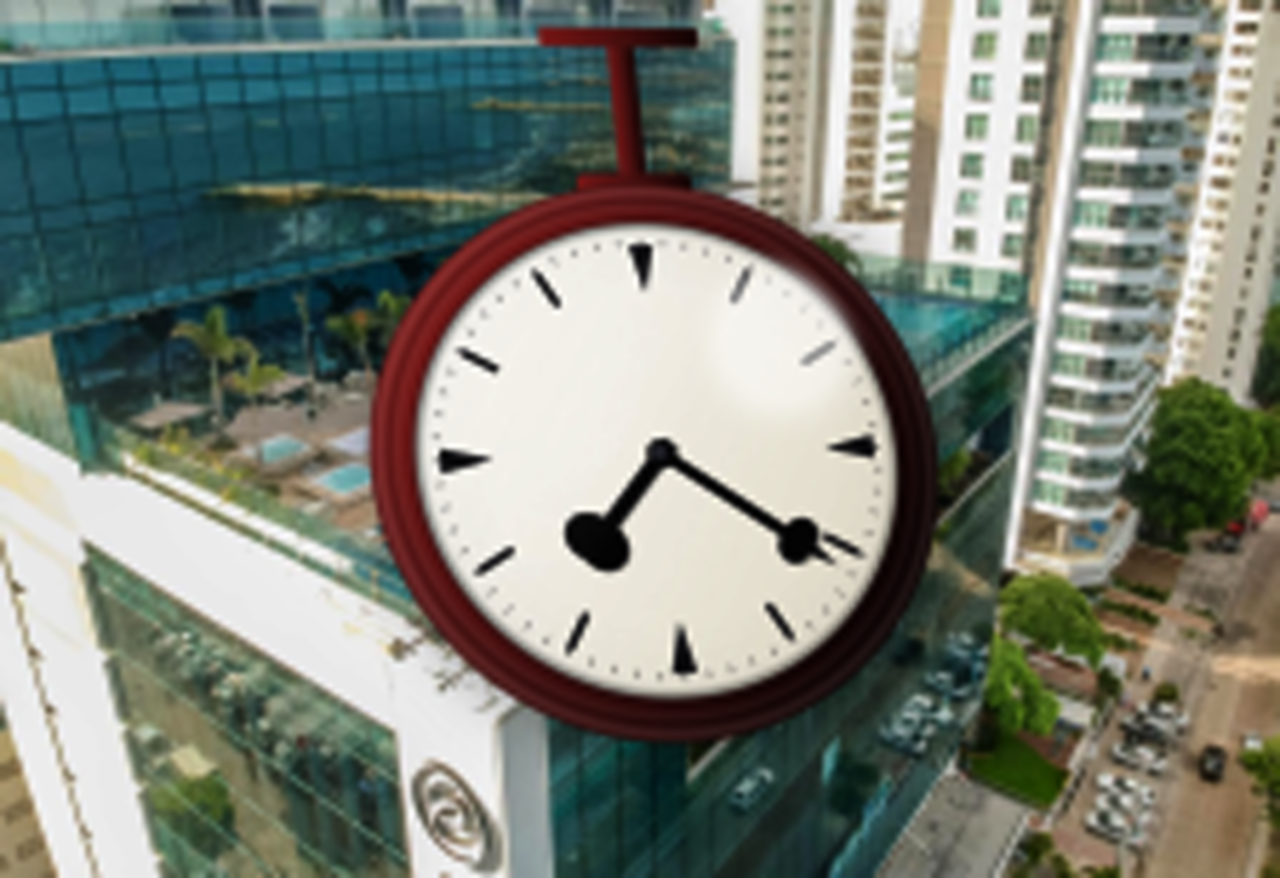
7.21
